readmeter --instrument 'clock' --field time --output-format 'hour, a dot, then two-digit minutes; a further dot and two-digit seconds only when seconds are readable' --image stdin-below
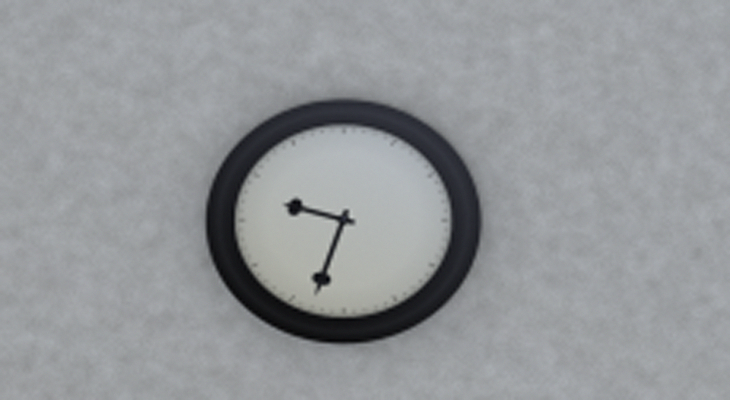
9.33
